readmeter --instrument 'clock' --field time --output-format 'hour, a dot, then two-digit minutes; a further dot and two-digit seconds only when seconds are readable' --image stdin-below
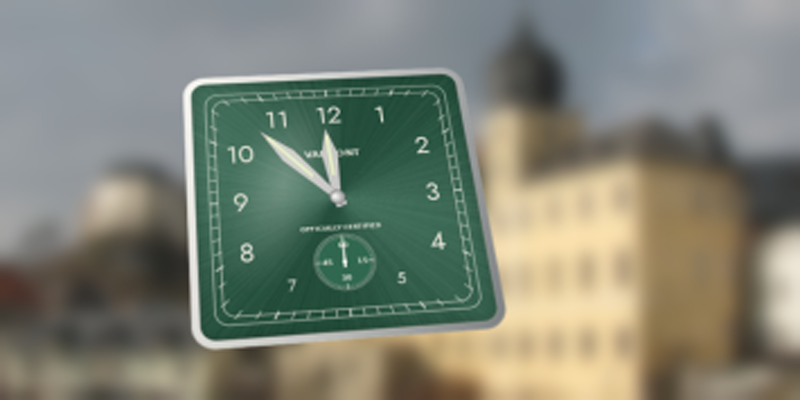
11.53
